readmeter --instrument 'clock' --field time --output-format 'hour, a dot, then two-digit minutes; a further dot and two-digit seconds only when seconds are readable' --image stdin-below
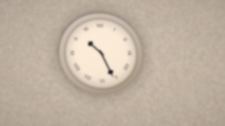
10.26
